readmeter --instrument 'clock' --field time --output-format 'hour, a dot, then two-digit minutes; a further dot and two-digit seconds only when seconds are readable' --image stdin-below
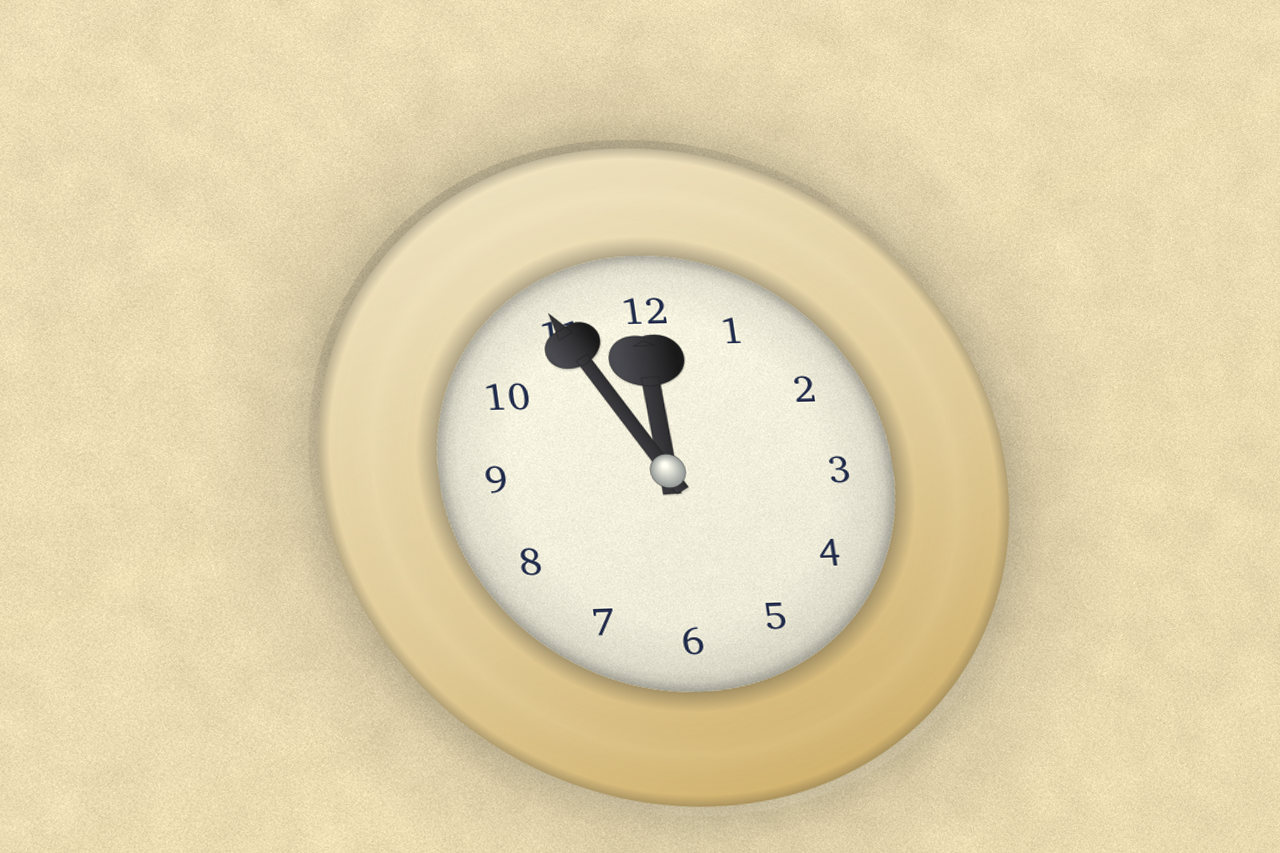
11.55
